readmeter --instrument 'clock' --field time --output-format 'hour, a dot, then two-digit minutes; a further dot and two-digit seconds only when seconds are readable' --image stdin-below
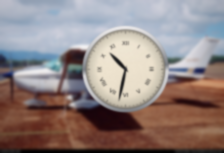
10.32
